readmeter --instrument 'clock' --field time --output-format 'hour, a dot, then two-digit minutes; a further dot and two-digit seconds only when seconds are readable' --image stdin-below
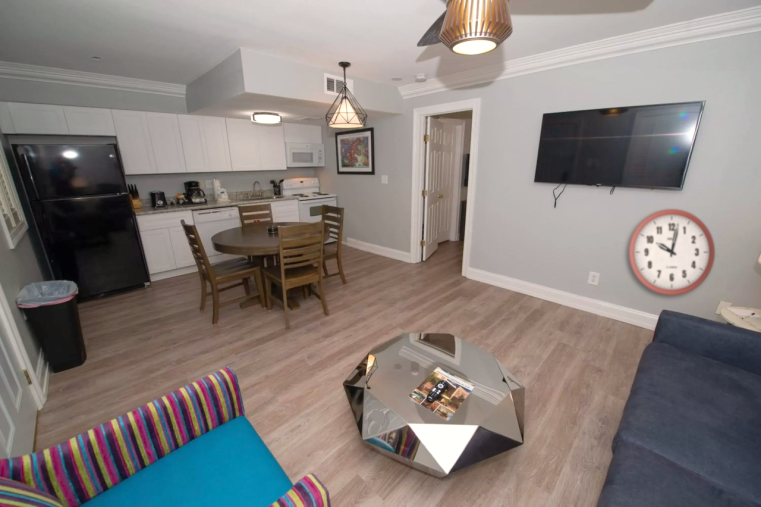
10.02
